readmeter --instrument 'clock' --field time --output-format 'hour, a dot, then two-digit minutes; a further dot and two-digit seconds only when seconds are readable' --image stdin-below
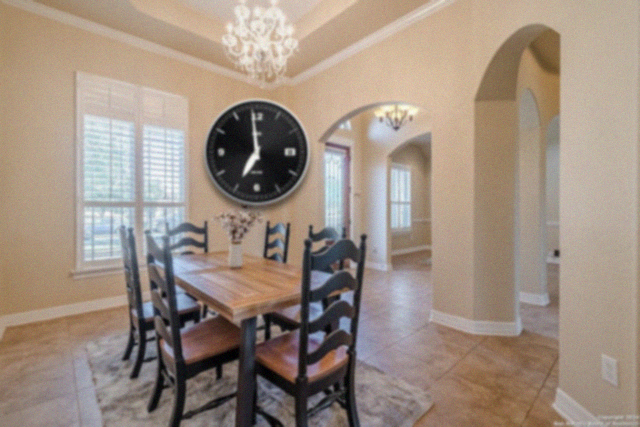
6.59
